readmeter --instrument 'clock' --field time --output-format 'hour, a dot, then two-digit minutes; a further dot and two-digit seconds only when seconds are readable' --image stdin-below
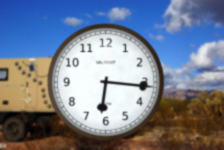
6.16
